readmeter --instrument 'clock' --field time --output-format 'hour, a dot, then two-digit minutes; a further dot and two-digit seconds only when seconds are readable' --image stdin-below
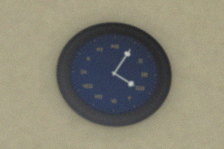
4.05
